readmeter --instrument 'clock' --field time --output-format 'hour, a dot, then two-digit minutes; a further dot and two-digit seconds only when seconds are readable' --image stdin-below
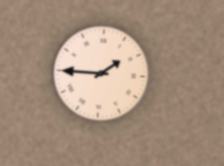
1.45
